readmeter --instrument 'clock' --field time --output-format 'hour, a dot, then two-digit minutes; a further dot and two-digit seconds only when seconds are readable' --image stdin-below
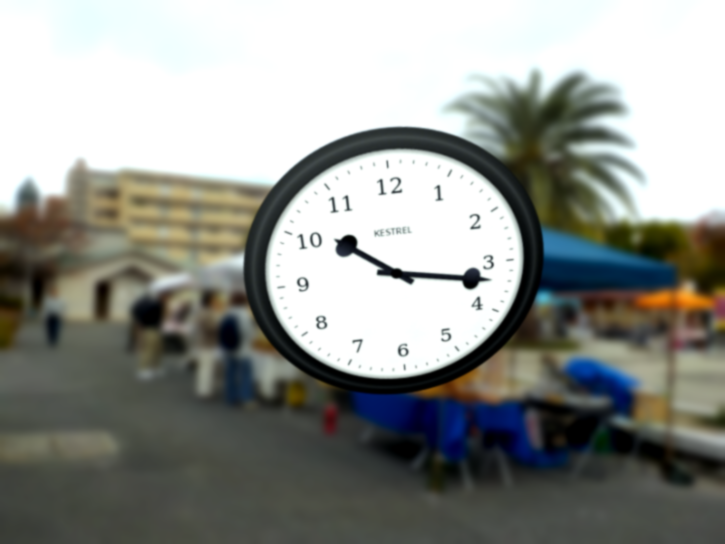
10.17
